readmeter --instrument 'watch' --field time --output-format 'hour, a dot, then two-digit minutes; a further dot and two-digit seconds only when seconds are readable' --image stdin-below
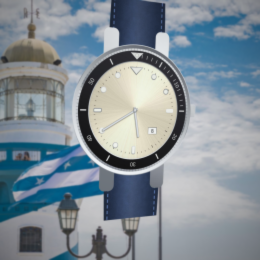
5.40
